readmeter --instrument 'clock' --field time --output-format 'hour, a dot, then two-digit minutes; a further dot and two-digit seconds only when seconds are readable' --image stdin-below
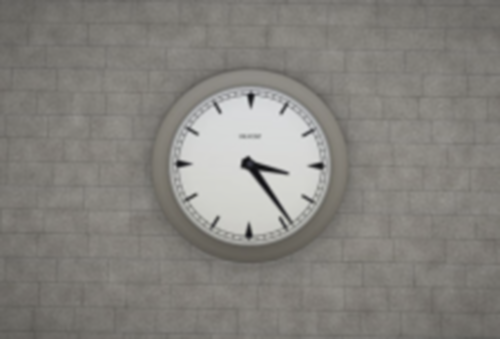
3.24
